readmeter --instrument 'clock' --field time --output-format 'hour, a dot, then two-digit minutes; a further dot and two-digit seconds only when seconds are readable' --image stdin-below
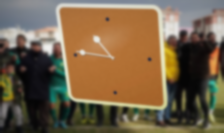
10.46
